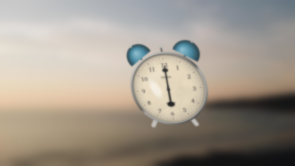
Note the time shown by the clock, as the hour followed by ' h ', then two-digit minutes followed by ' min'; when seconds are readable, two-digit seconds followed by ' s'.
6 h 00 min
